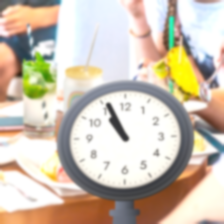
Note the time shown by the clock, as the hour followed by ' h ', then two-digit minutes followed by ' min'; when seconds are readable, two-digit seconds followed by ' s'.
10 h 56 min
